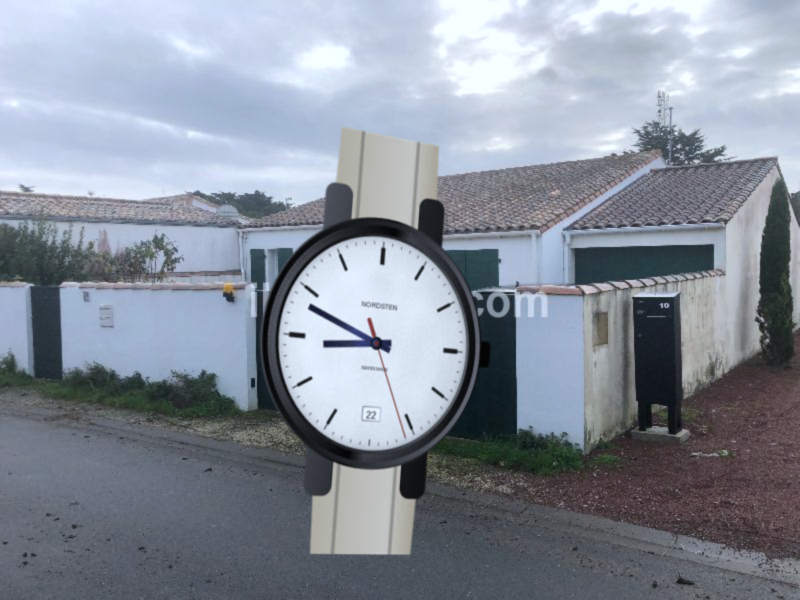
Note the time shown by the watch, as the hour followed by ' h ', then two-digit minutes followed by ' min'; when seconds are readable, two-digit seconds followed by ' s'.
8 h 48 min 26 s
